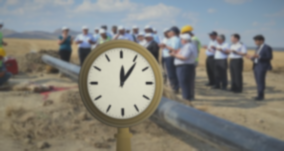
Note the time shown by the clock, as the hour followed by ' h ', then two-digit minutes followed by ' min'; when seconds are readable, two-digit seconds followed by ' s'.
12 h 06 min
